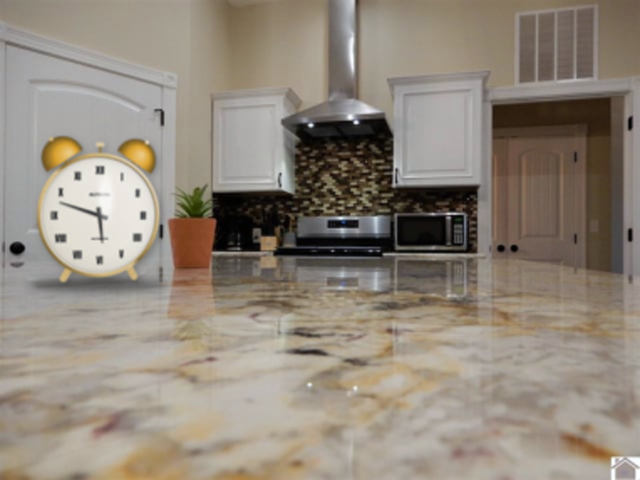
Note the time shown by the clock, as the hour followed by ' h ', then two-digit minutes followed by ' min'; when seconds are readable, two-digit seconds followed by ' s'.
5 h 48 min
